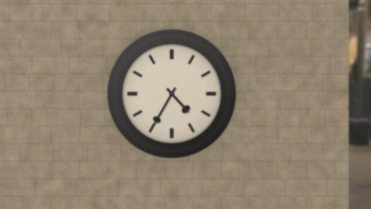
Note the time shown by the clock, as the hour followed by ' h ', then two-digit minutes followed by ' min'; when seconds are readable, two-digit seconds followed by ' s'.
4 h 35 min
